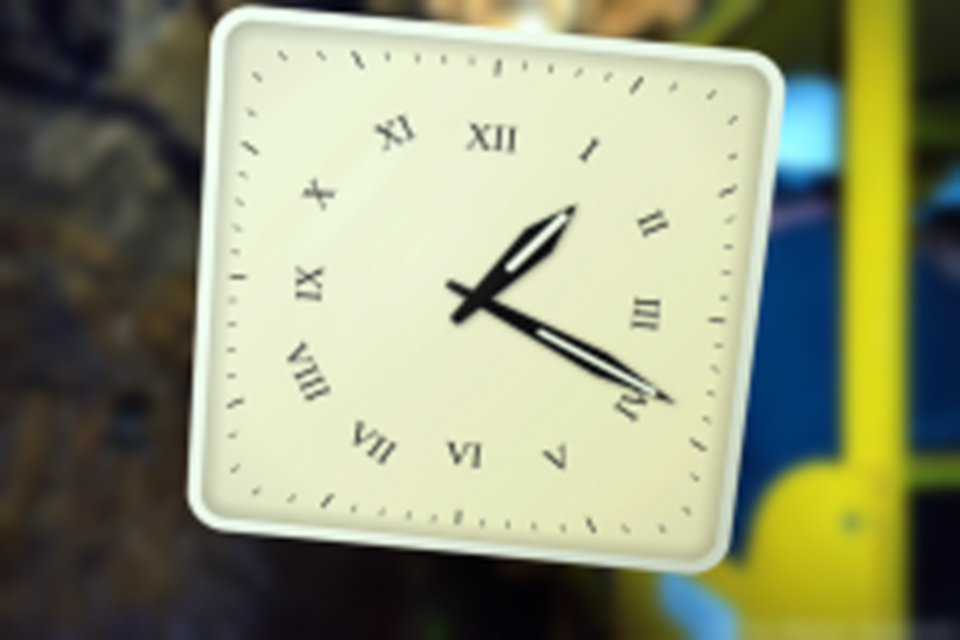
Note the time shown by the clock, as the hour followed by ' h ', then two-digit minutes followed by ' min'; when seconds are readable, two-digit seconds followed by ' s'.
1 h 19 min
